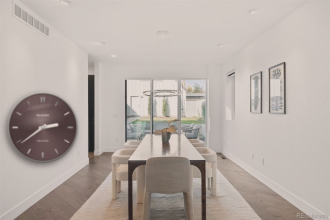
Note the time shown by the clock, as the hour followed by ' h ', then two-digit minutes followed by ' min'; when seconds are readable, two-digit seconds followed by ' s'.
2 h 39 min
